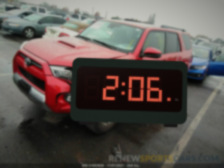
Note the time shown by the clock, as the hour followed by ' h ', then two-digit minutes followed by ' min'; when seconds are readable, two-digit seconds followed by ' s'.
2 h 06 min
